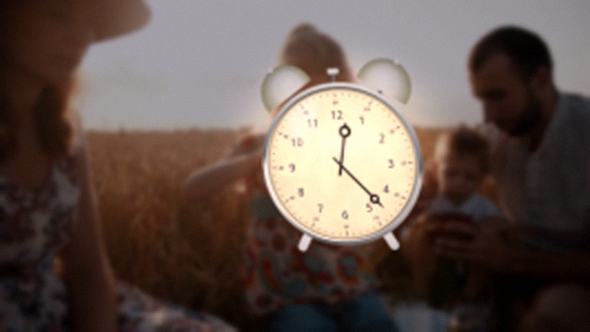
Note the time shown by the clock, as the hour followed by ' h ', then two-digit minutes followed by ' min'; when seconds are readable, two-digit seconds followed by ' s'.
12 h 23 min
